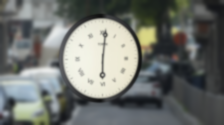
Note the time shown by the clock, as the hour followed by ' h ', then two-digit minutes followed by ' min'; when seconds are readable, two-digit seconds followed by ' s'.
6 h 01 min
